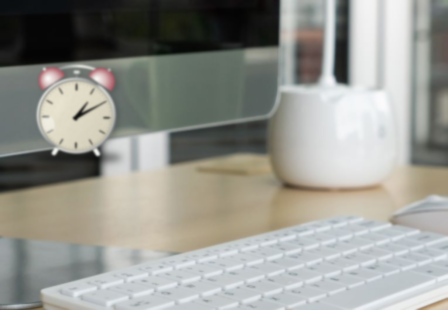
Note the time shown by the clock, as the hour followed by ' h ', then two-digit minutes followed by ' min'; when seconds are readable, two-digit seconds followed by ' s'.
1 h 10 min
